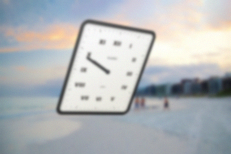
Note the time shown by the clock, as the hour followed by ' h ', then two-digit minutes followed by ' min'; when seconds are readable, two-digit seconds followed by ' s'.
9 h 49 min
